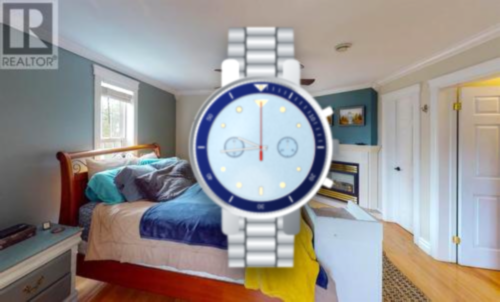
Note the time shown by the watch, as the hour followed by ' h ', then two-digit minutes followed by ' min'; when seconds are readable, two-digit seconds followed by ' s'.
9 h 44 min
